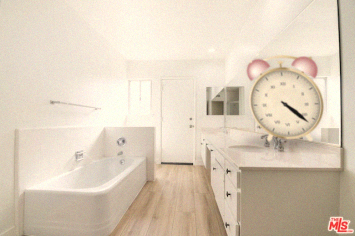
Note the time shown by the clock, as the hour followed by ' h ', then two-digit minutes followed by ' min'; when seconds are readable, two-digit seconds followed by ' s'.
4 h 22 min
